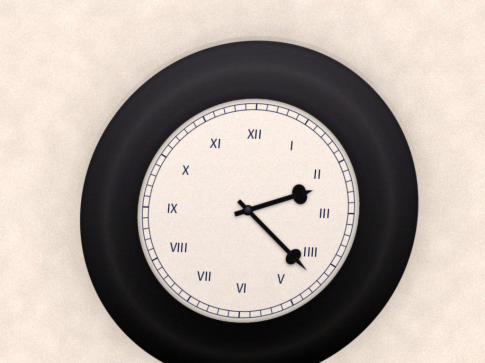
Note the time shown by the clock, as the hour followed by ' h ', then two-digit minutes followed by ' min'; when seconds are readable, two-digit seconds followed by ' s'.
2 h 22 min
